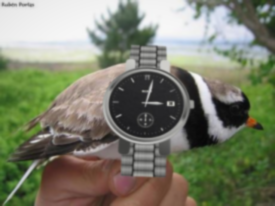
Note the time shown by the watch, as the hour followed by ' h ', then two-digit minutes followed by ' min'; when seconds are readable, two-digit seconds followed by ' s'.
3 h 02 min
